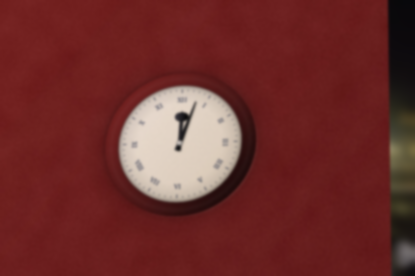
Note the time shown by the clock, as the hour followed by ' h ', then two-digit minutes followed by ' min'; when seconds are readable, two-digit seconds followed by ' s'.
12 h 03 min
